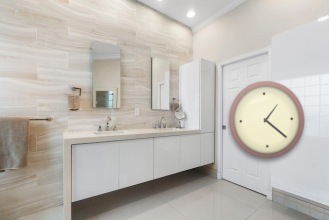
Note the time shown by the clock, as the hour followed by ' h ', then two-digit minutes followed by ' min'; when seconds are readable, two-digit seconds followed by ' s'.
1 h 22 min
